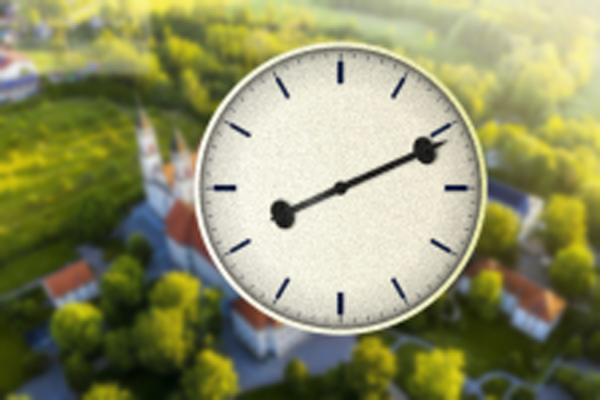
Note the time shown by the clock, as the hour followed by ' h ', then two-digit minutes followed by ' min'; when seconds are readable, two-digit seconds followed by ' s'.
8 h 11 min
